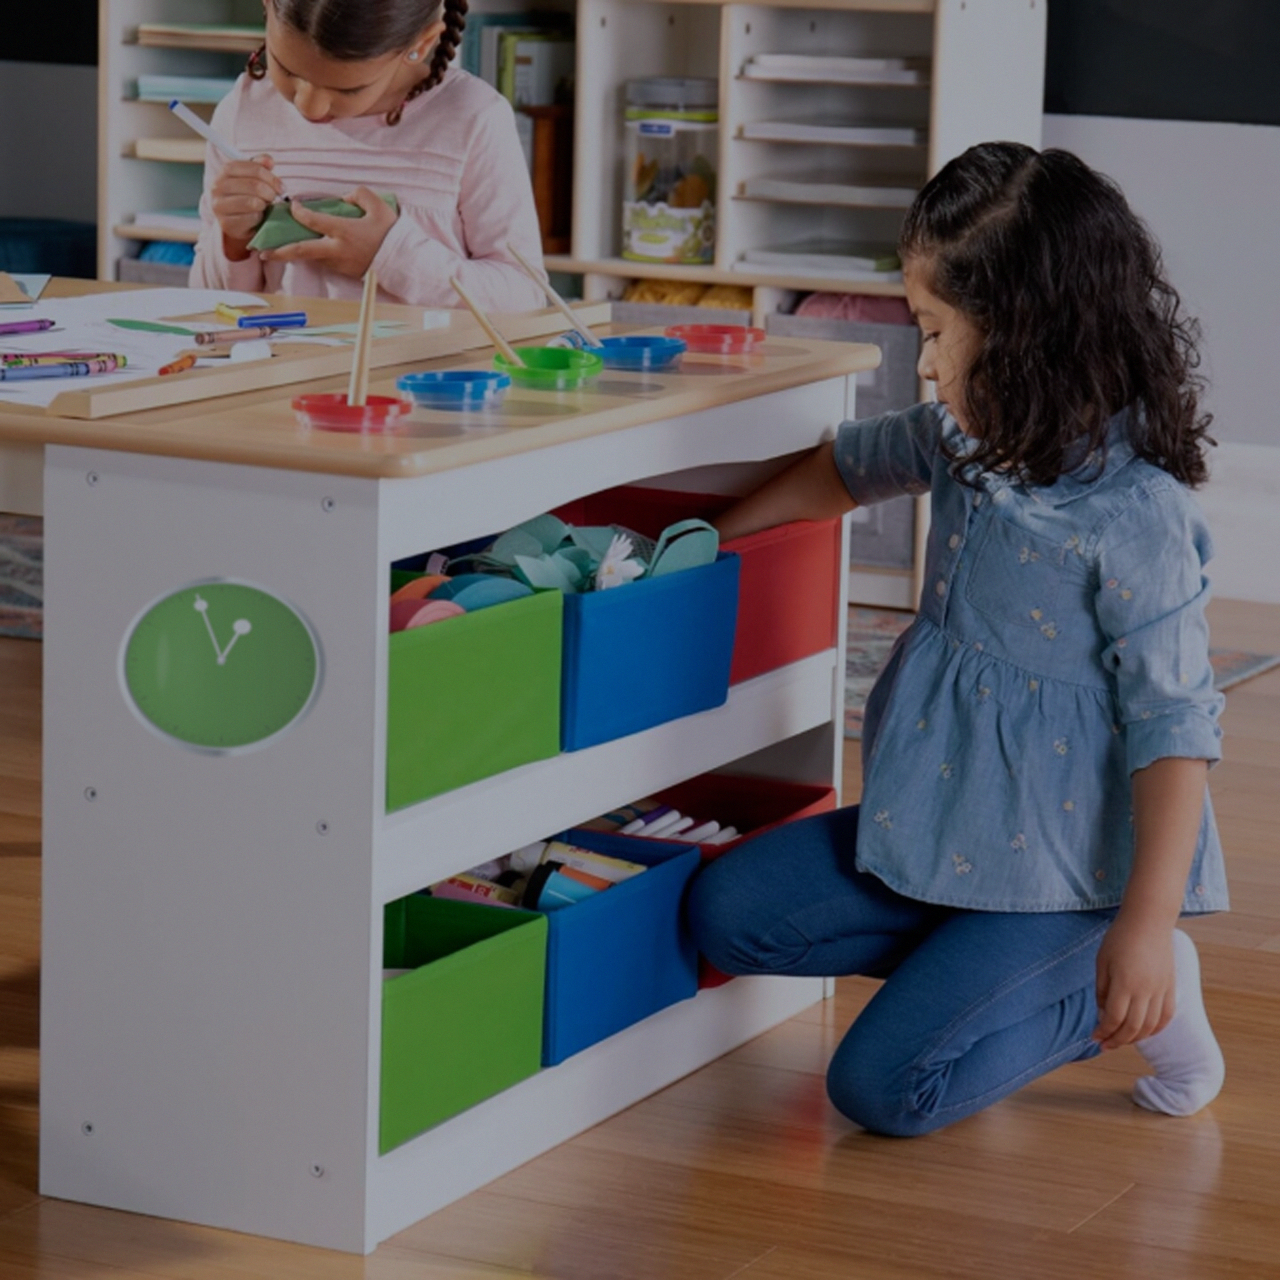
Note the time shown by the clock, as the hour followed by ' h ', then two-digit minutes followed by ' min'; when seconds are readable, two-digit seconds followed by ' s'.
12 h 57 min
